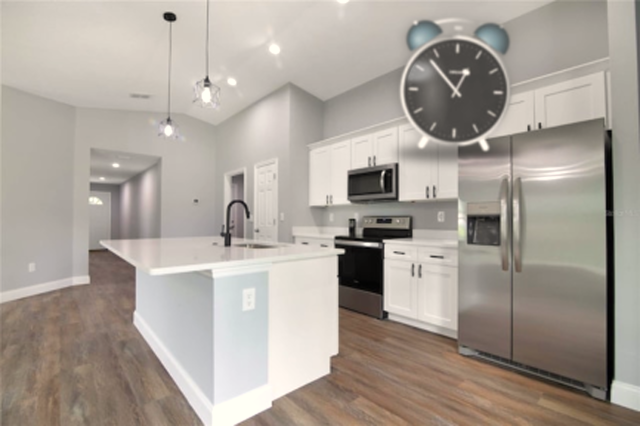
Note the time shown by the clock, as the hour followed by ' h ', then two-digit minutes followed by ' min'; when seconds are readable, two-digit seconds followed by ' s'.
12 h 53 min
